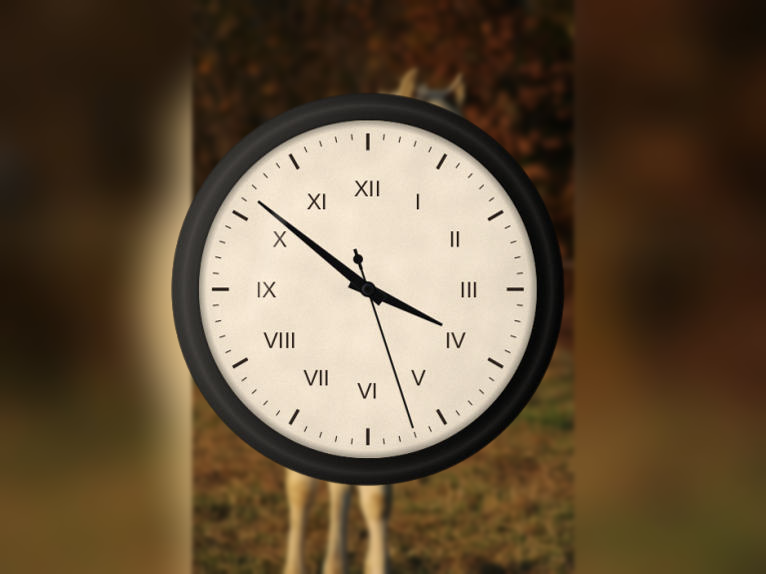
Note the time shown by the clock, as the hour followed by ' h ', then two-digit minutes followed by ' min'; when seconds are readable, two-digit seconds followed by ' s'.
3 h 51 min 27 s
